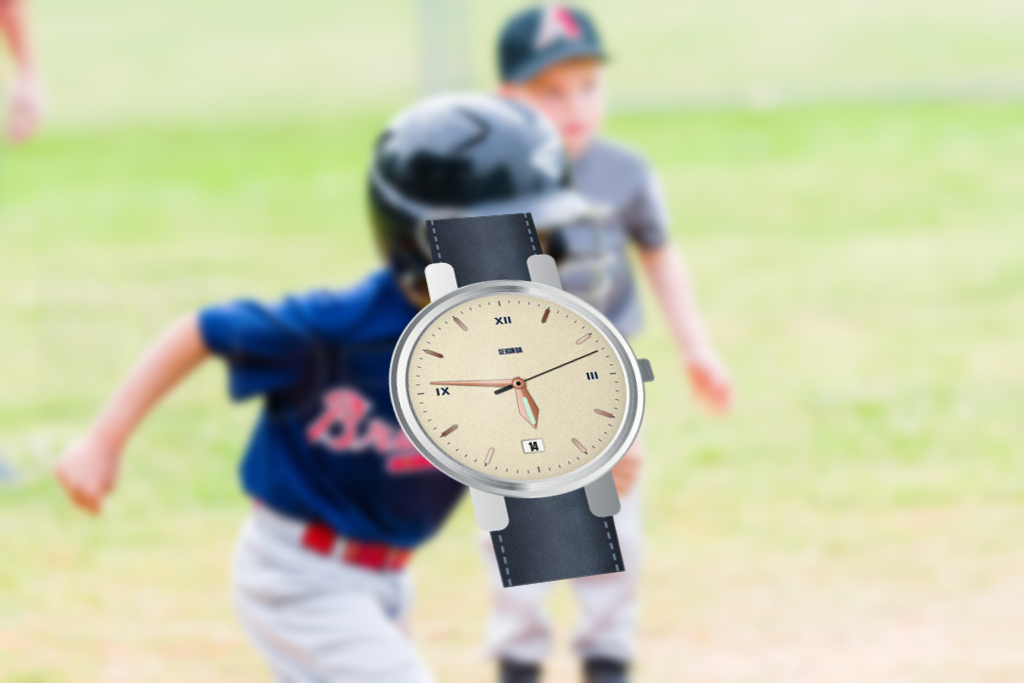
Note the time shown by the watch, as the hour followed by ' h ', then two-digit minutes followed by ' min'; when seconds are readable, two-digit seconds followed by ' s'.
5 h 46 min 12 s
